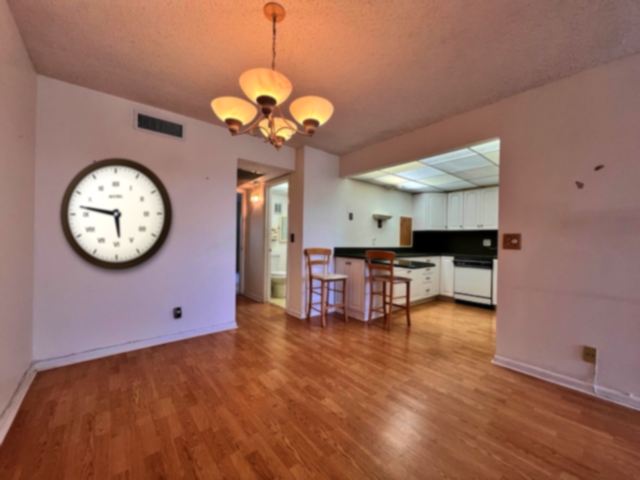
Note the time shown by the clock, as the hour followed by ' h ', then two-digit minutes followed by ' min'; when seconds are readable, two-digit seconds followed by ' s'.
5 h 47 min
